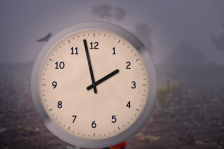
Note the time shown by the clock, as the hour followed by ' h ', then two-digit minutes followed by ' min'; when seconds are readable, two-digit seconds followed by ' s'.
1 h 58 min
